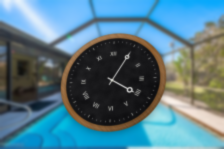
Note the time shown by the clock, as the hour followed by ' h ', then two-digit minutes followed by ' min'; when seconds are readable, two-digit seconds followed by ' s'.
4 h 05 min
